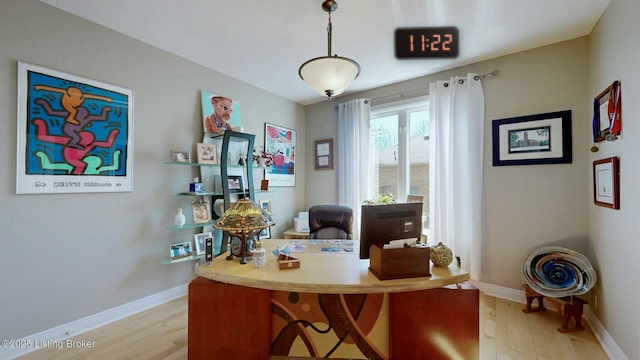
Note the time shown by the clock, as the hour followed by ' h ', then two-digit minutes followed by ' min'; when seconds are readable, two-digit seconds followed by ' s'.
11 h 22 min
